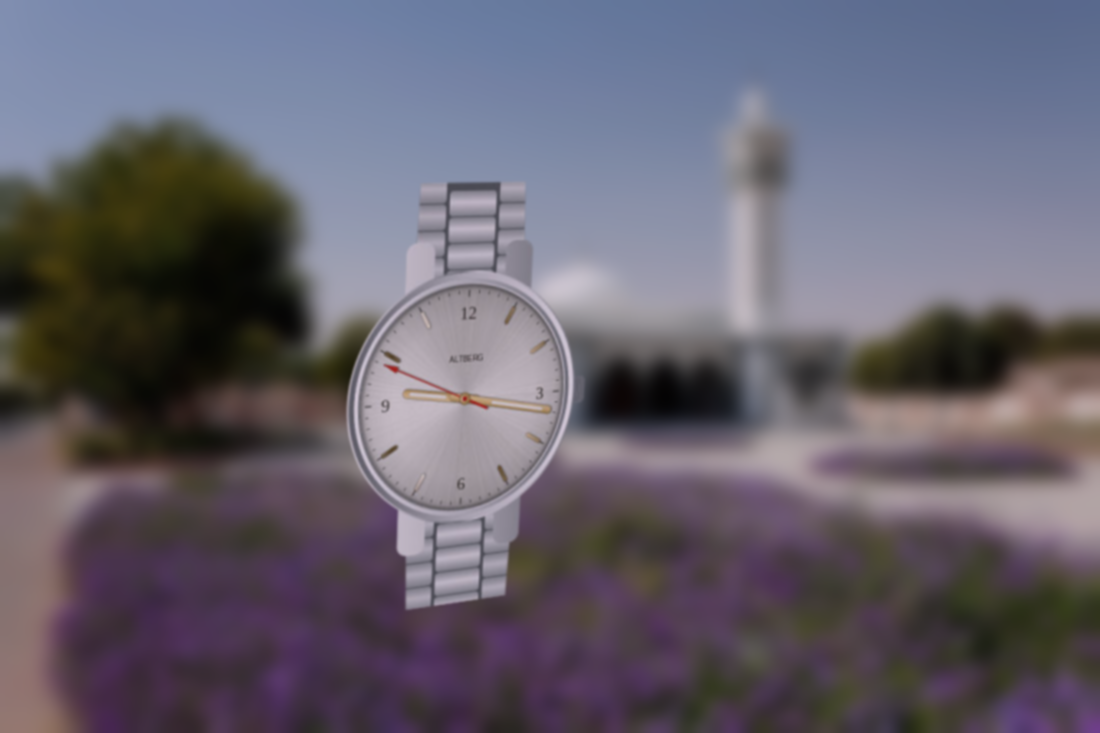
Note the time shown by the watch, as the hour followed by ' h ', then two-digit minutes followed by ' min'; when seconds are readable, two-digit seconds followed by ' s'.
9 h 16 min 49 s
